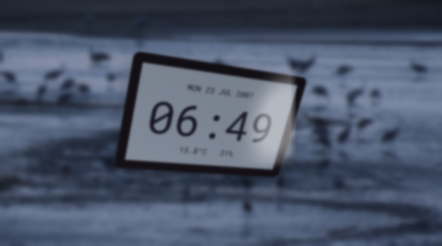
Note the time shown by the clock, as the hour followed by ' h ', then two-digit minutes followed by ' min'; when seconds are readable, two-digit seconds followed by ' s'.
6 h 49 min
